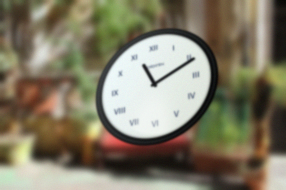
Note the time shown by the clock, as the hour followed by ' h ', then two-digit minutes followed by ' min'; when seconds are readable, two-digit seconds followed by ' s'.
11 h 11 min
